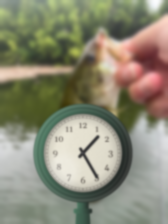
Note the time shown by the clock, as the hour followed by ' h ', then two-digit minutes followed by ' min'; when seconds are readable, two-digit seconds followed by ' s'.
1 h 25 min
